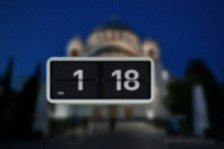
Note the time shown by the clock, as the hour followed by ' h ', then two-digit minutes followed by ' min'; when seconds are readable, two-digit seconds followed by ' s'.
1 h 18 min
